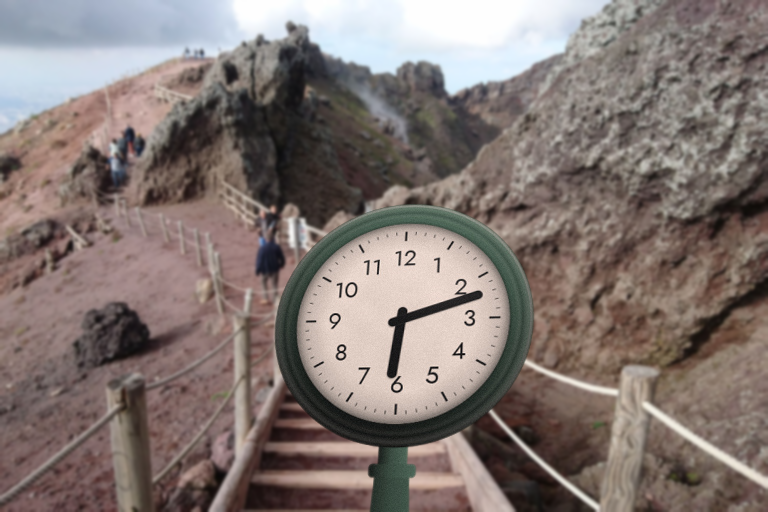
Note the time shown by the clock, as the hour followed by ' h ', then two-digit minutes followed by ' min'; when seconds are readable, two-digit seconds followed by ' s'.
6 h 12 min
